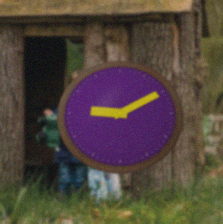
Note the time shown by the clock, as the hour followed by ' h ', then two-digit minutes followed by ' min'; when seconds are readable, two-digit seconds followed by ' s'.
9 h 10 min
